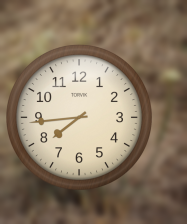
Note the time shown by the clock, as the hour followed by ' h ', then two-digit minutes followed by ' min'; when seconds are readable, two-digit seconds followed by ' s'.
7 h 44 min
